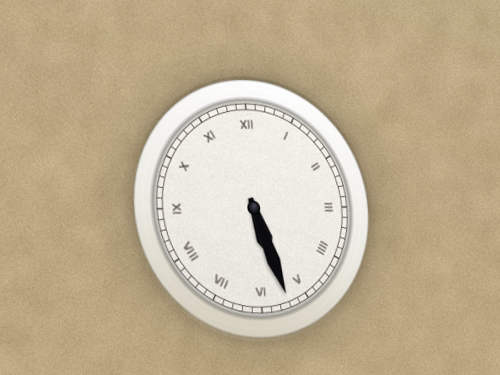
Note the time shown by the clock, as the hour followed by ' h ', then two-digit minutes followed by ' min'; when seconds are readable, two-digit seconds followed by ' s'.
5 h 27 min
